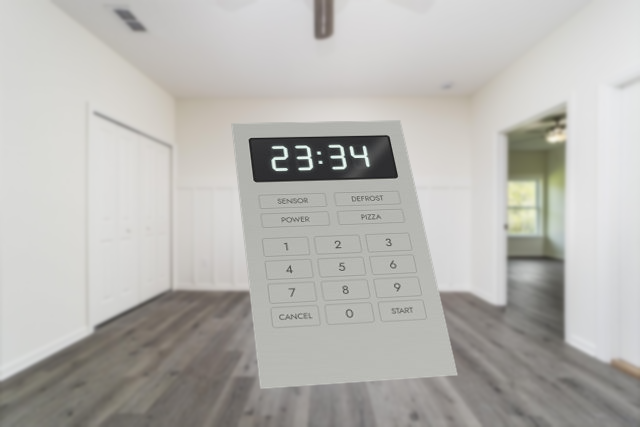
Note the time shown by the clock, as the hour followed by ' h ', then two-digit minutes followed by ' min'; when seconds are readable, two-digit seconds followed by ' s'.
23 h 34 min
